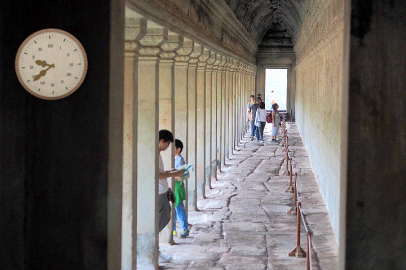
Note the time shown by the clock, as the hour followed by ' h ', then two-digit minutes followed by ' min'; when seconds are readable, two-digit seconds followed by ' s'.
9 h 39 min
